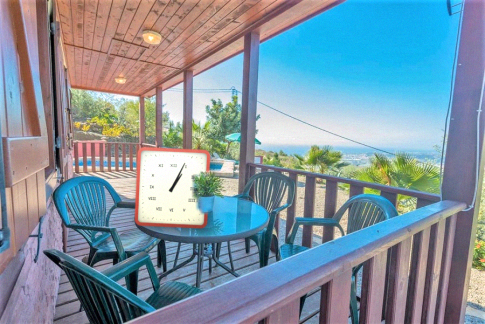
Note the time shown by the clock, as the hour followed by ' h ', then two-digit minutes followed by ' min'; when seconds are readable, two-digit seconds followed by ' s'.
1 h 04 min
